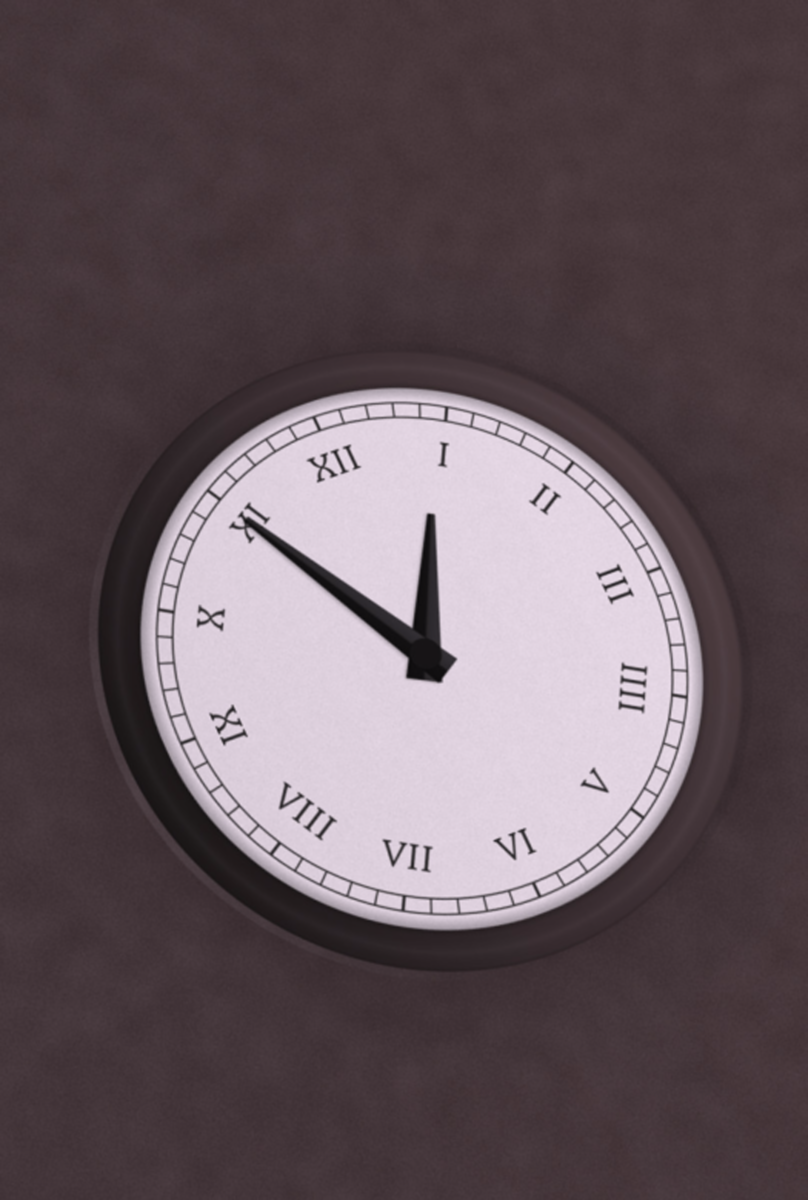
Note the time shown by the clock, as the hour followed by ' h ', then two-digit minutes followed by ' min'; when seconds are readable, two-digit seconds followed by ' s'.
12 h 55 min
